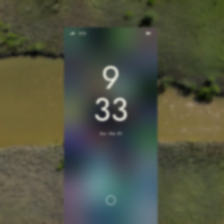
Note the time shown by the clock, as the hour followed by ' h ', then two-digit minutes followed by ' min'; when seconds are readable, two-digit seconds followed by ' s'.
9 h 33 min
